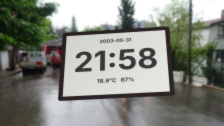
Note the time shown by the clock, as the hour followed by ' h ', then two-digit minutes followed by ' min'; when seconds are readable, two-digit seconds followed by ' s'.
21 h 58 min
